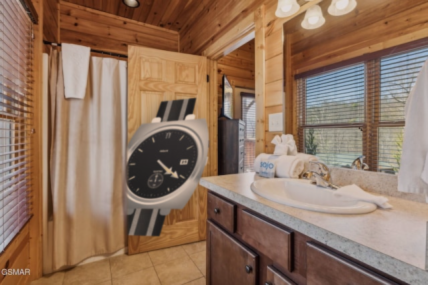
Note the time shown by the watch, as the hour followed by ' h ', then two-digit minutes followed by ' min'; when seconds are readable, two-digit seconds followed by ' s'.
4 h 21 min
